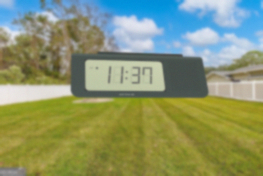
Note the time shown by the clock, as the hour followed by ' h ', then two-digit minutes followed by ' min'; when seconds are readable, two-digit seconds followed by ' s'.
11 h 37 min
